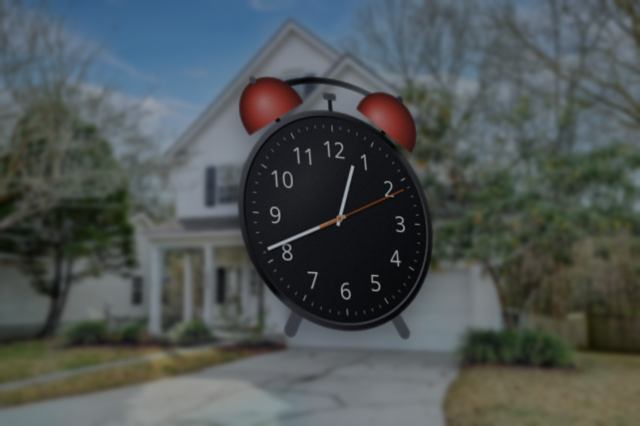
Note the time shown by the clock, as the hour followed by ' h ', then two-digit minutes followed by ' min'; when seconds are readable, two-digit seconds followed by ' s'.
12 h 41 min 11 s
